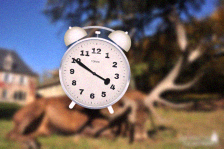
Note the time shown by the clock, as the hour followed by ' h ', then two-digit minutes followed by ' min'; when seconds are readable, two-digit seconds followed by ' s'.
3 h 50 min
